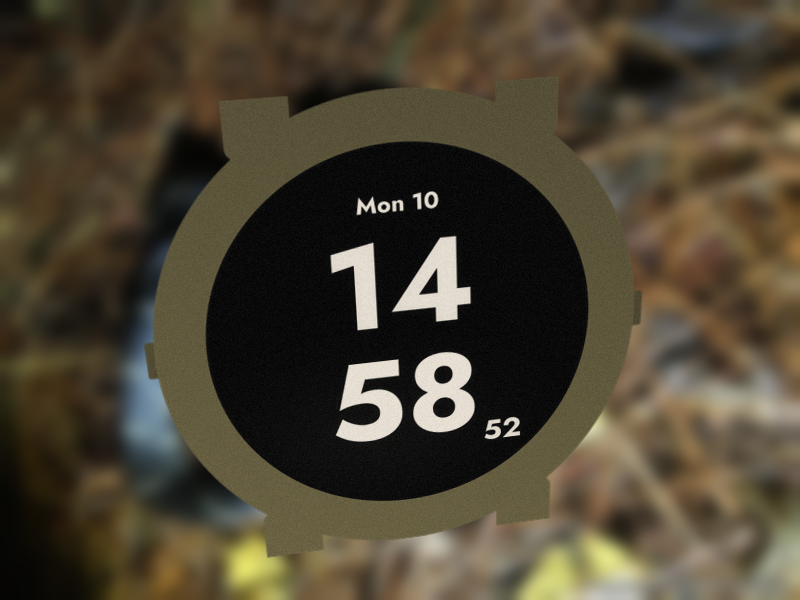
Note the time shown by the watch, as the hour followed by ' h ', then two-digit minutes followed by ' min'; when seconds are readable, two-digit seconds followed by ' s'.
14 h 58 min 52 s
